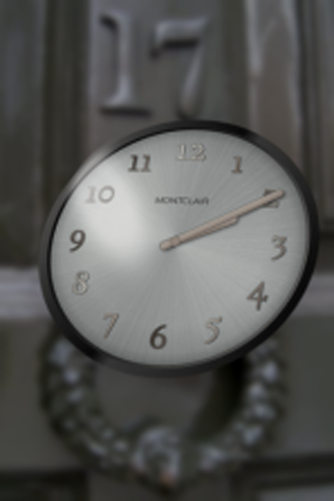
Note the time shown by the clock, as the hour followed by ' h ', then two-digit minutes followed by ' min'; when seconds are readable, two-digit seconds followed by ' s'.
2 h 10 min
